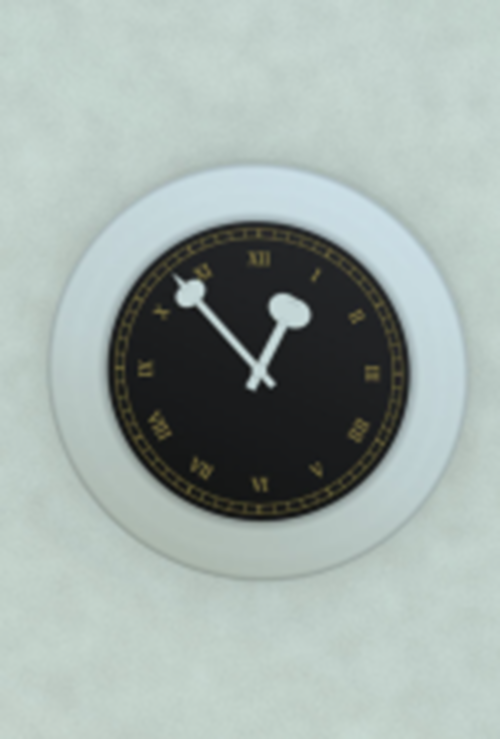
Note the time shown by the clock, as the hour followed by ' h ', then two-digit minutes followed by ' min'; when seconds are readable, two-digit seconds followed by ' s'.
12 h 53 min
